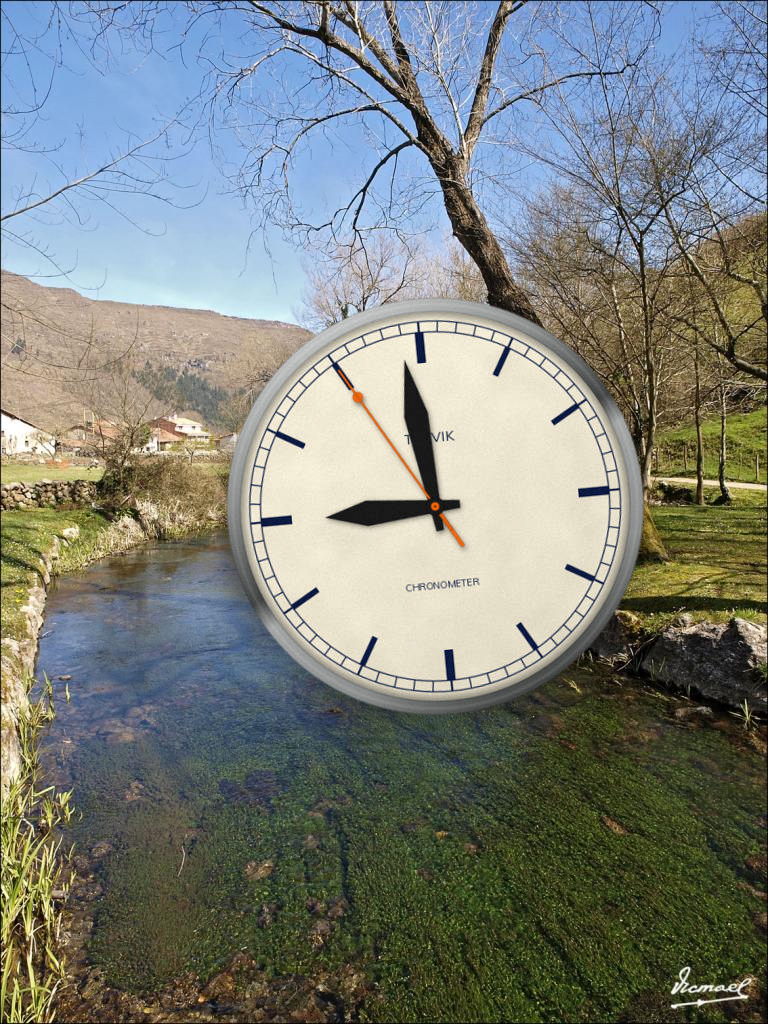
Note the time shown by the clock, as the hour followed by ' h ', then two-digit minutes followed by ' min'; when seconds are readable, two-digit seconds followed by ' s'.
8 h 58 min 55 s
